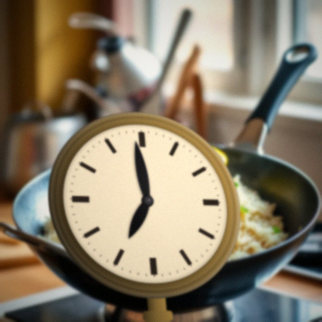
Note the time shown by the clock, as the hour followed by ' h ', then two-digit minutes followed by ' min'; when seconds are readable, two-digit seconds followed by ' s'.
6 h 59 min
